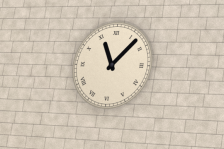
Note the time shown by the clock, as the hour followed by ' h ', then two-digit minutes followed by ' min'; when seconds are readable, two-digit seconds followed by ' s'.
11 h 07 min
